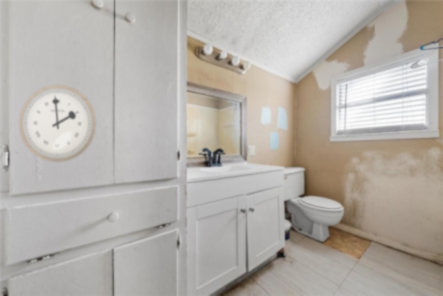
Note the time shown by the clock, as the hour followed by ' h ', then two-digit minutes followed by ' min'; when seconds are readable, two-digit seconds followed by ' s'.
1 h 59 min
